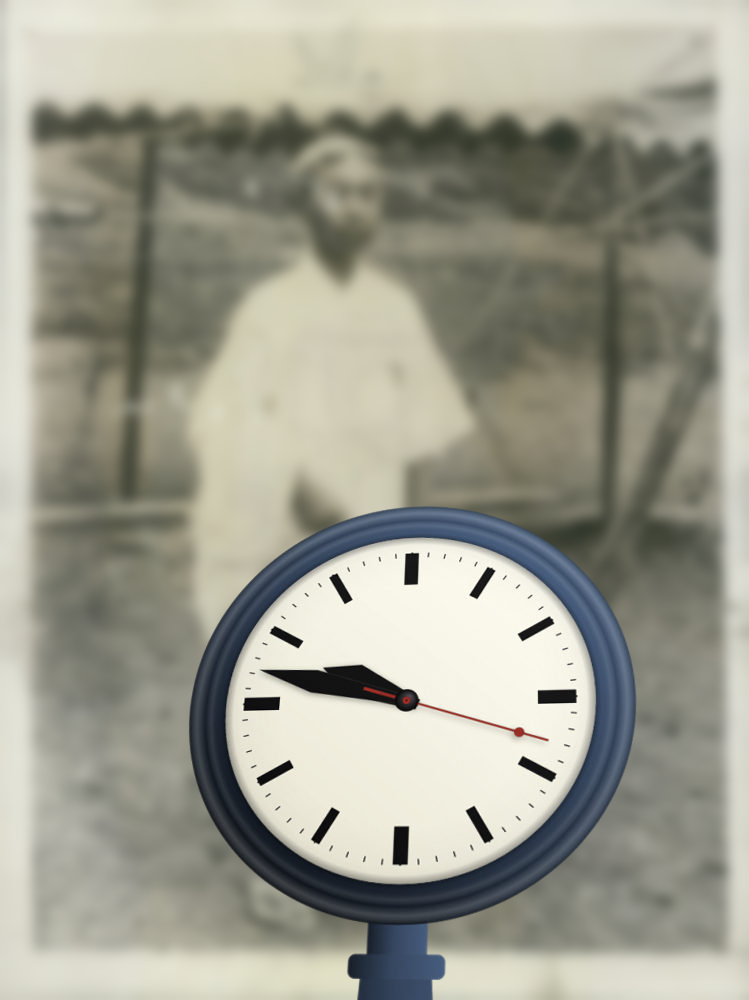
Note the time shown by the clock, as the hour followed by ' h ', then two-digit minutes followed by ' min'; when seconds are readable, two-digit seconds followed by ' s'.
9 h 47 min 18 s
